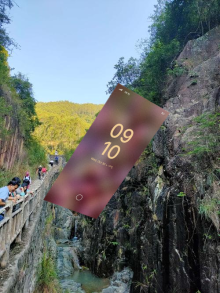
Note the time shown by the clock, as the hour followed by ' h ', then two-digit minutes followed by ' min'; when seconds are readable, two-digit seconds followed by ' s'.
9 h 10 min
